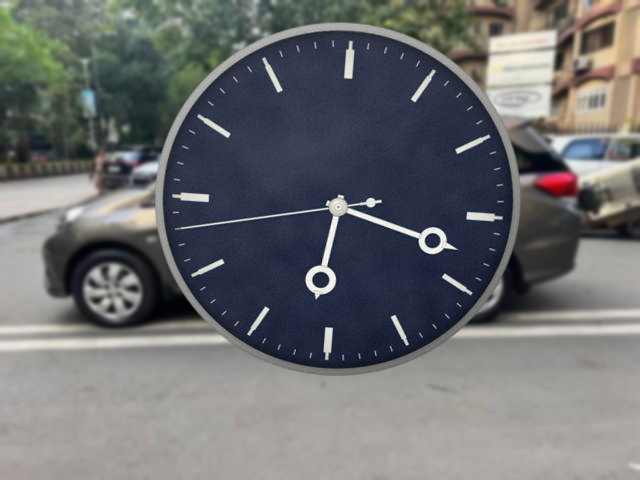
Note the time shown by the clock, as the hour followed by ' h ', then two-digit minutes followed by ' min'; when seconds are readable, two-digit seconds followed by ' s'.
6 h 17 min 43 s
